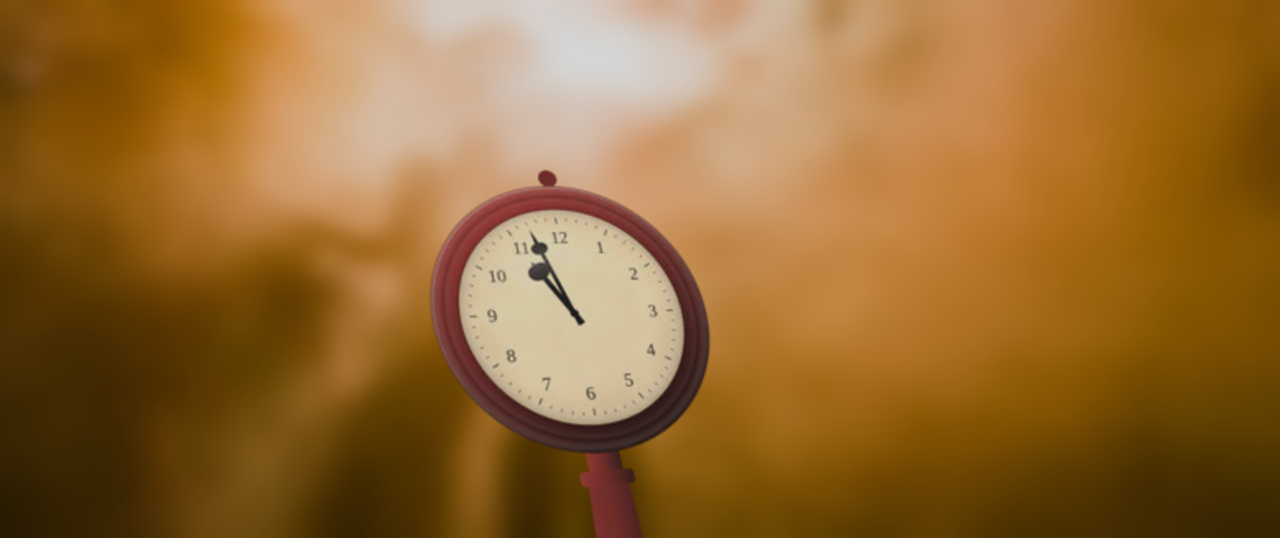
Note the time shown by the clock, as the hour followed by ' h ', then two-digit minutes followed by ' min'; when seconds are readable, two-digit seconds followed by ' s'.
10 h 57 min
